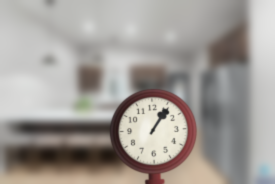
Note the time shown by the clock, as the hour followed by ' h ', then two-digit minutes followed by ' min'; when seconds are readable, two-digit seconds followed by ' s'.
1 h 06 min
